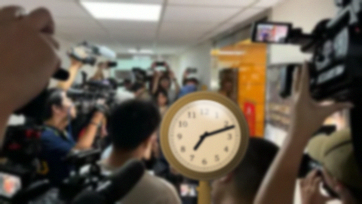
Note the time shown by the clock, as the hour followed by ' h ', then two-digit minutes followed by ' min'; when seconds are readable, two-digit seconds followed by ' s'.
7 h 12 min
